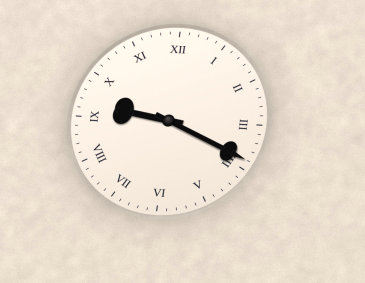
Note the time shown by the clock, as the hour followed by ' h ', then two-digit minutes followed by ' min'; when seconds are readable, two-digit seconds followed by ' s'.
9 h 19 min
